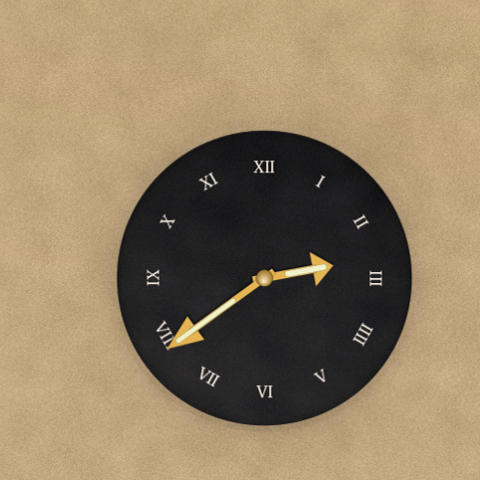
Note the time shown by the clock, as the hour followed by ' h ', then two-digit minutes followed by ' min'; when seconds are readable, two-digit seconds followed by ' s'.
2 h 39 min
